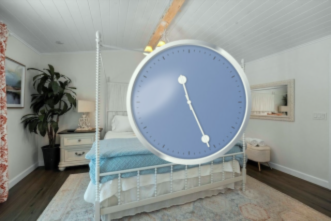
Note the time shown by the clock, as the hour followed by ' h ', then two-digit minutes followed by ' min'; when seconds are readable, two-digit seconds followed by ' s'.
11 h 26 min
